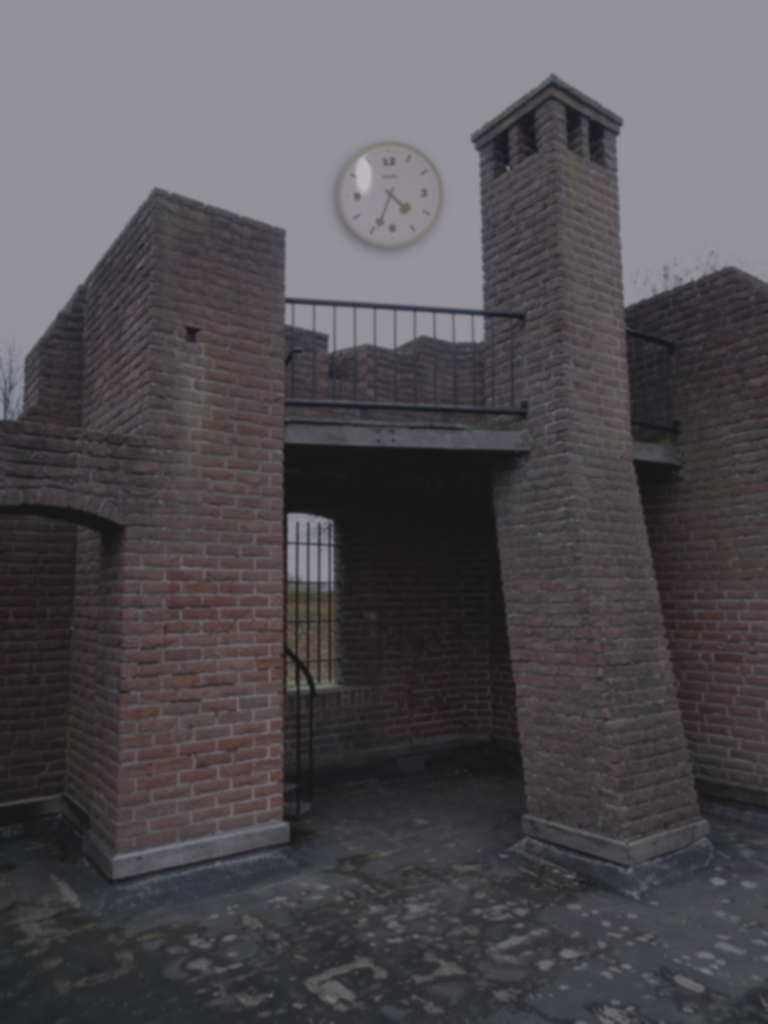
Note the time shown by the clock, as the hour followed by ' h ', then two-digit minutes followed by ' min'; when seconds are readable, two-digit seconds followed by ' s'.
4 h 34 min
